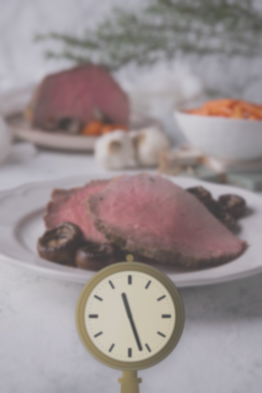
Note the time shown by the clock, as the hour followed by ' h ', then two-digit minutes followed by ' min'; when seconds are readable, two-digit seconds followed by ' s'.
11 h 27 min
